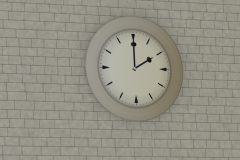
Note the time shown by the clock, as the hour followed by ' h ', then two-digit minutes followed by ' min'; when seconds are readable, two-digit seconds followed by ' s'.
2 h 00 min
